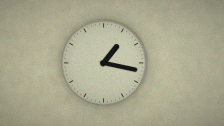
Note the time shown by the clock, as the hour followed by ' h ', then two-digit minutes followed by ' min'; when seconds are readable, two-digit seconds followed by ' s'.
1 h 17 min
